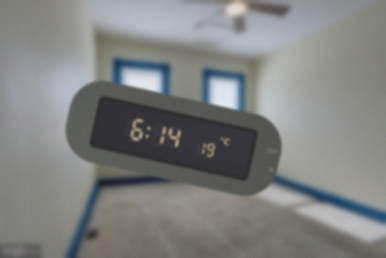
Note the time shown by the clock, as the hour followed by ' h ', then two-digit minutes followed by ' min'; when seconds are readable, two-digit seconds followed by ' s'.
6 h 14 min
